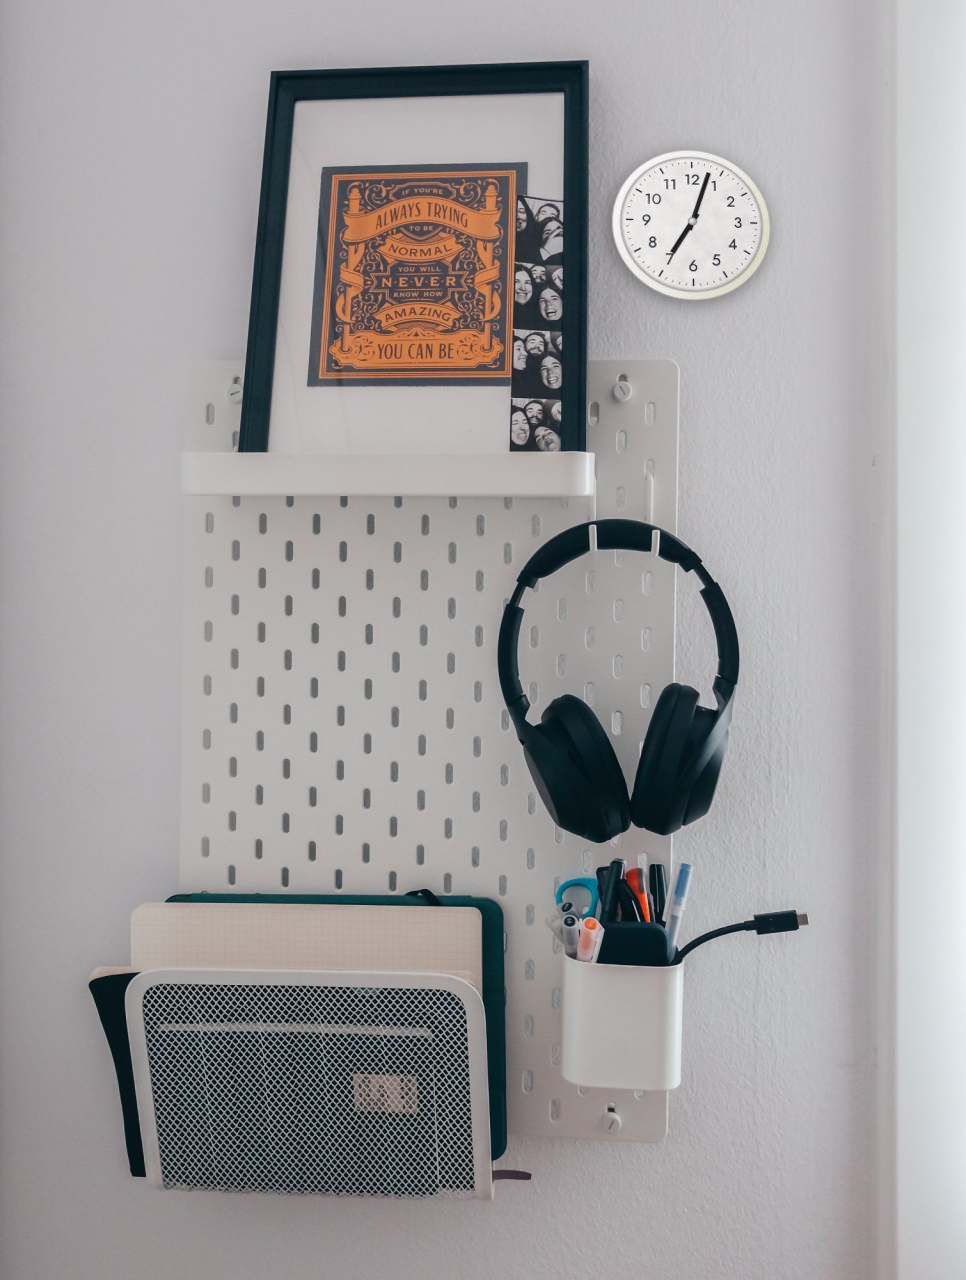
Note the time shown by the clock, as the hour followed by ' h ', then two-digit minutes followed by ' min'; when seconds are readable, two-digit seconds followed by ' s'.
7 h 03 min
